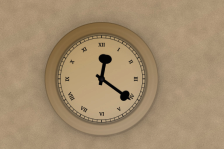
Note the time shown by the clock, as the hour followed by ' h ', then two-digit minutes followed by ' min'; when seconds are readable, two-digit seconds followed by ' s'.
12 h 21 min
